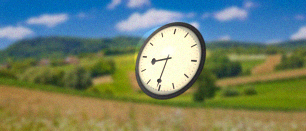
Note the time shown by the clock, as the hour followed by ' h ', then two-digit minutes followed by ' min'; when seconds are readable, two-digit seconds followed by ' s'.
8 h 31 min
